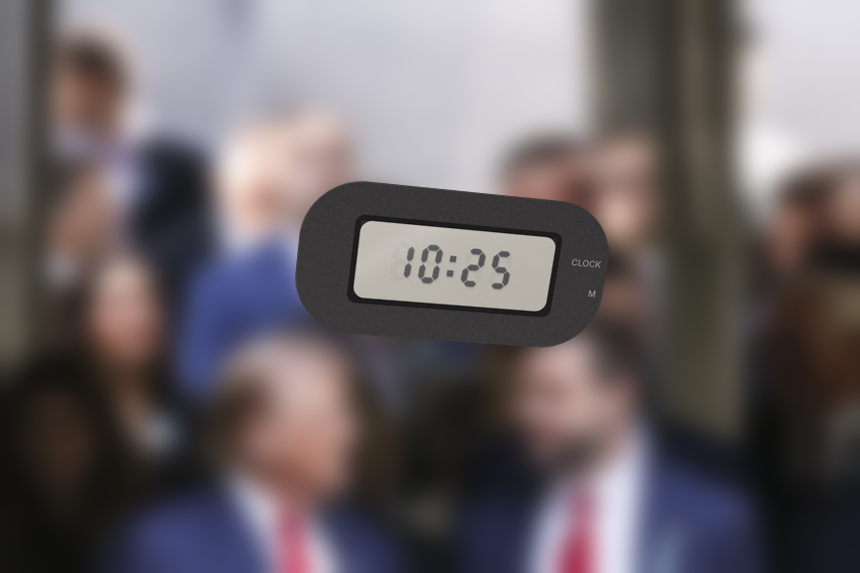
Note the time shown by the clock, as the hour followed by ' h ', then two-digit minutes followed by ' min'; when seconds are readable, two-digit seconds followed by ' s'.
10 h 25 min
